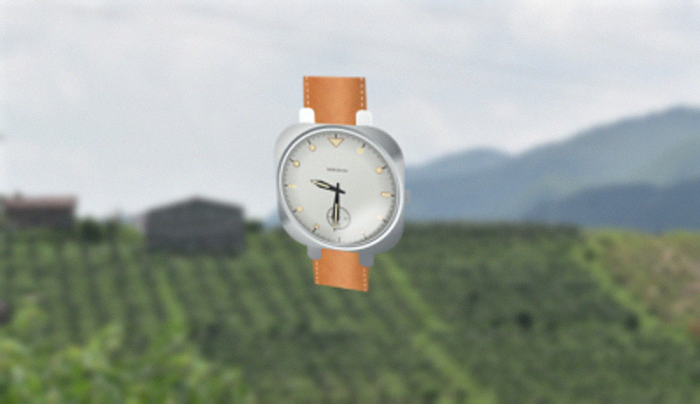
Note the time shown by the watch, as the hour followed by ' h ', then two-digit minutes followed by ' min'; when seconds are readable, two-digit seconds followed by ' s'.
9 h 31 min
